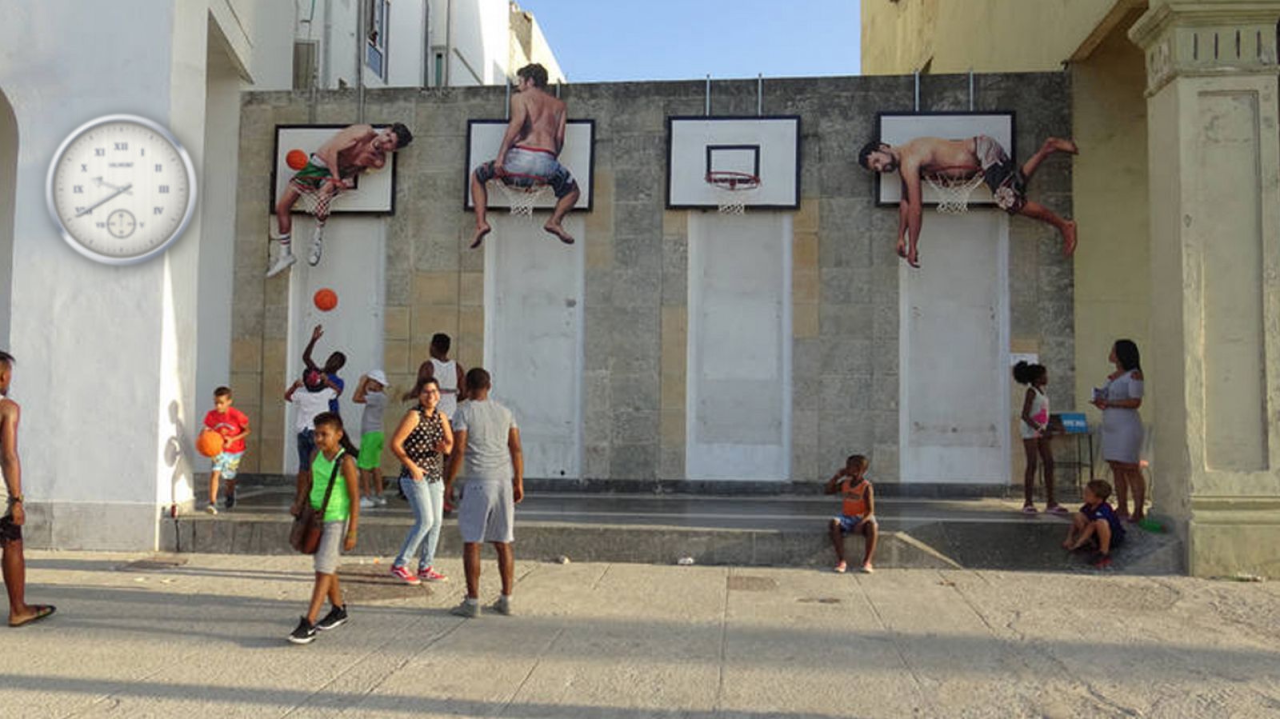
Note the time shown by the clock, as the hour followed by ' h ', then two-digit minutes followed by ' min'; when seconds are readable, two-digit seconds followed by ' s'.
9 h 40 min
